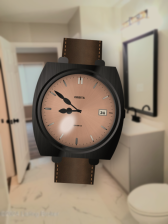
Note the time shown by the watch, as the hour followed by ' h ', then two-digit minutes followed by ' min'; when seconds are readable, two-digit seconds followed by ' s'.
8 h 51 min
